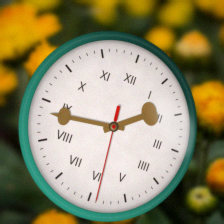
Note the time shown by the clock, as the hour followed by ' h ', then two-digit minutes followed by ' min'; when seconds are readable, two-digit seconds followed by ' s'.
1 h 43 min 29 s
